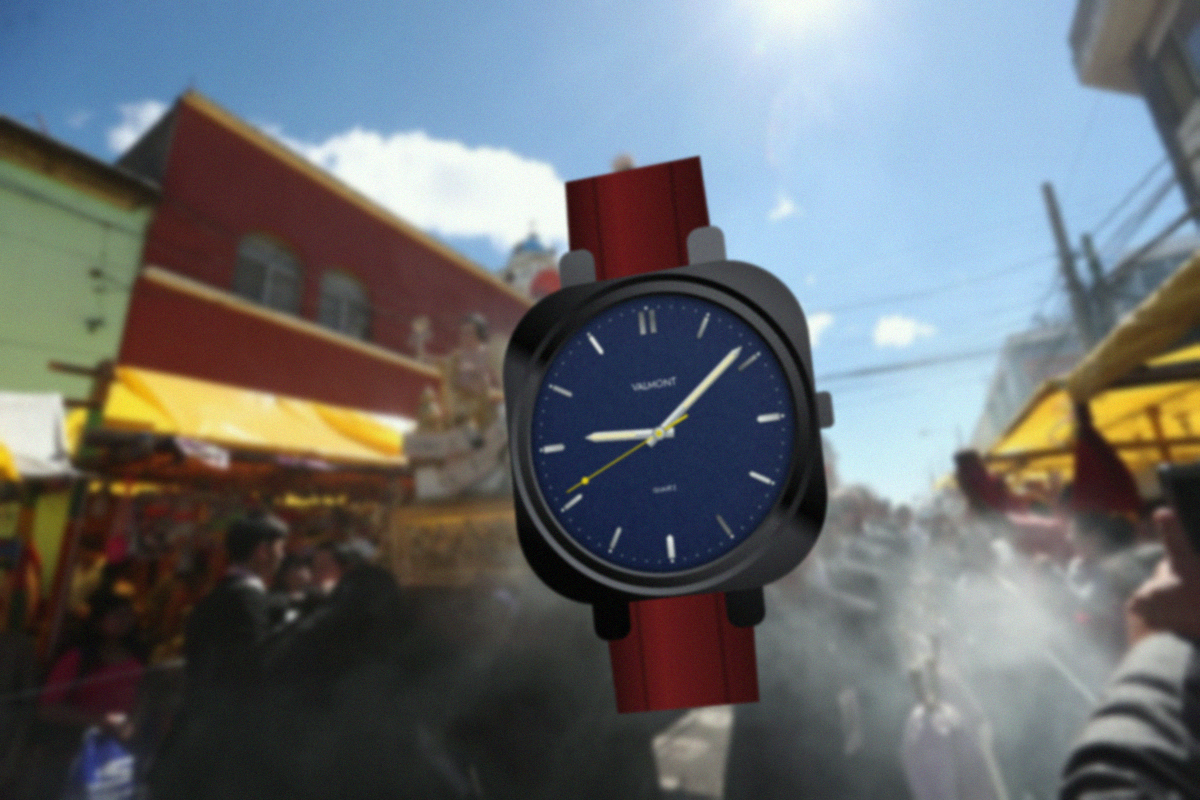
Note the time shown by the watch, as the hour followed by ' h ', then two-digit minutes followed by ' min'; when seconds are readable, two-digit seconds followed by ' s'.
9 h 08 min 41 s
